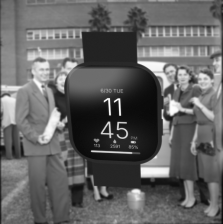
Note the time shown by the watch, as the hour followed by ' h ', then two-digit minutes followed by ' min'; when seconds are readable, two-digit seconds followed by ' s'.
11 h 45 min
